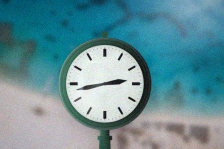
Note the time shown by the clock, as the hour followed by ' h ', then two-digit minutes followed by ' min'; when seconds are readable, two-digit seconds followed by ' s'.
2 h 43 min
